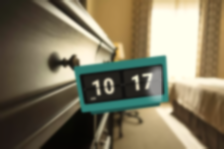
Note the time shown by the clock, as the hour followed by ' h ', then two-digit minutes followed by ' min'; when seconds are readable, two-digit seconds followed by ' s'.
10 h 17 min
